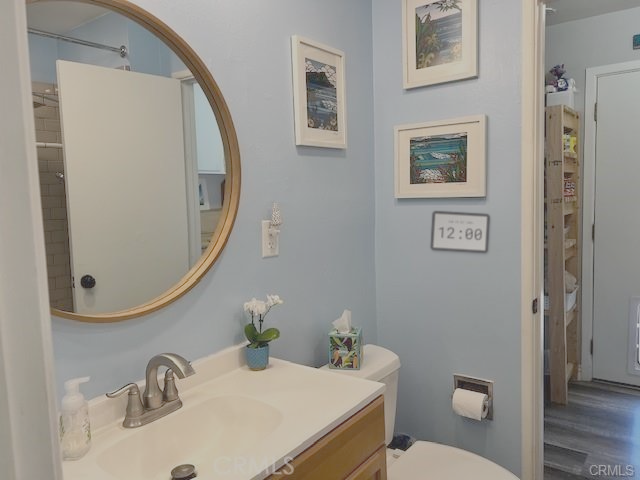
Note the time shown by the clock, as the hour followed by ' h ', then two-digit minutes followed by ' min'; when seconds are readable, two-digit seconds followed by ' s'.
12 h 00 min
